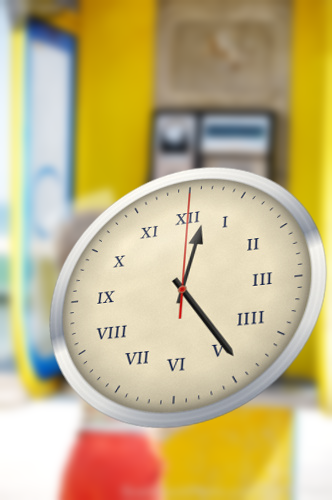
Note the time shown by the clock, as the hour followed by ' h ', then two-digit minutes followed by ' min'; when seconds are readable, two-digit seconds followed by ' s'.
12 h 24 min 00 s
